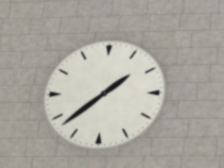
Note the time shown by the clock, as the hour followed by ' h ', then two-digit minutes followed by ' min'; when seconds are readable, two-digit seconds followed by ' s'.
1 h 38 min
